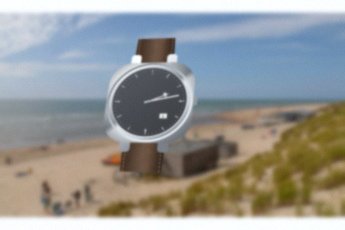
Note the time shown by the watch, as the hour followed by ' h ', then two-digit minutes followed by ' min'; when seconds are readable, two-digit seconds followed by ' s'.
2 h 13 min
